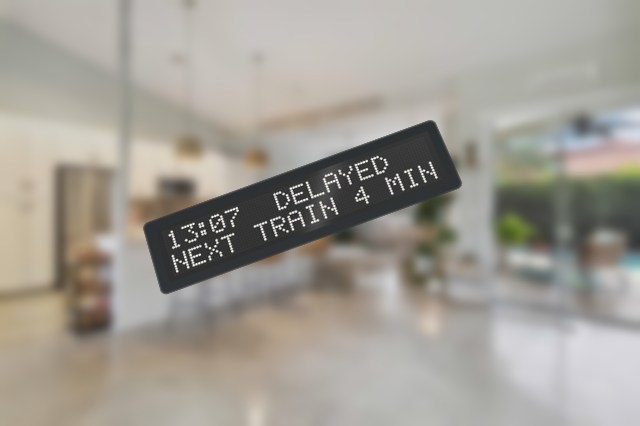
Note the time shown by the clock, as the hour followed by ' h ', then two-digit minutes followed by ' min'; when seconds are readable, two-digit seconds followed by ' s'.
13 h 07 min
